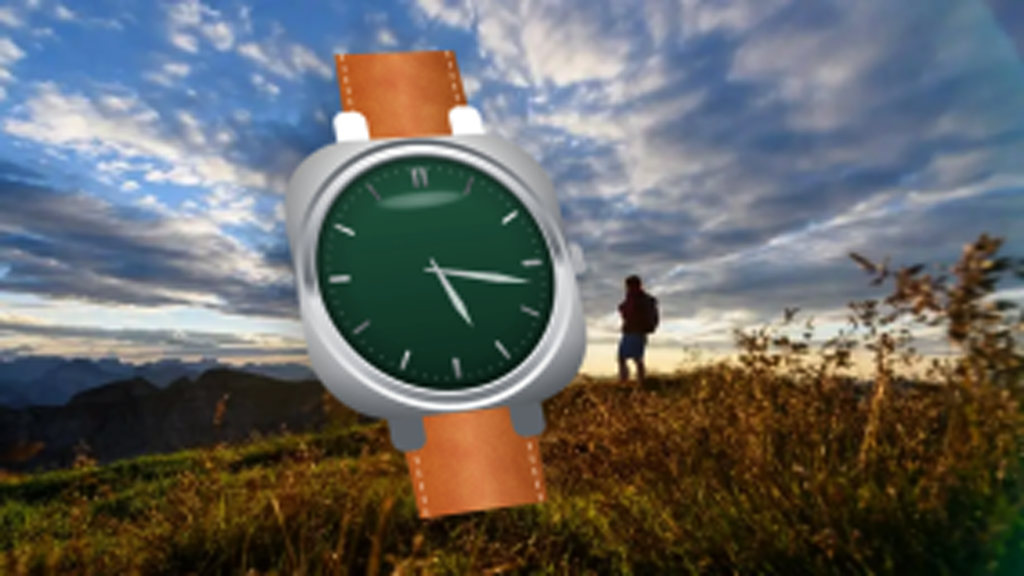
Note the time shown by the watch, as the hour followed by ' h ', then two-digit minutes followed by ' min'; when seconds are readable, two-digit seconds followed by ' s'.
5 h 17 min
